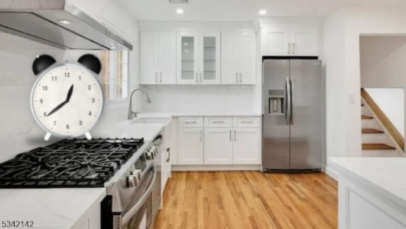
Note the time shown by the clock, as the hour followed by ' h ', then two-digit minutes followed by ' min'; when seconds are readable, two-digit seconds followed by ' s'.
12 h 39 min
